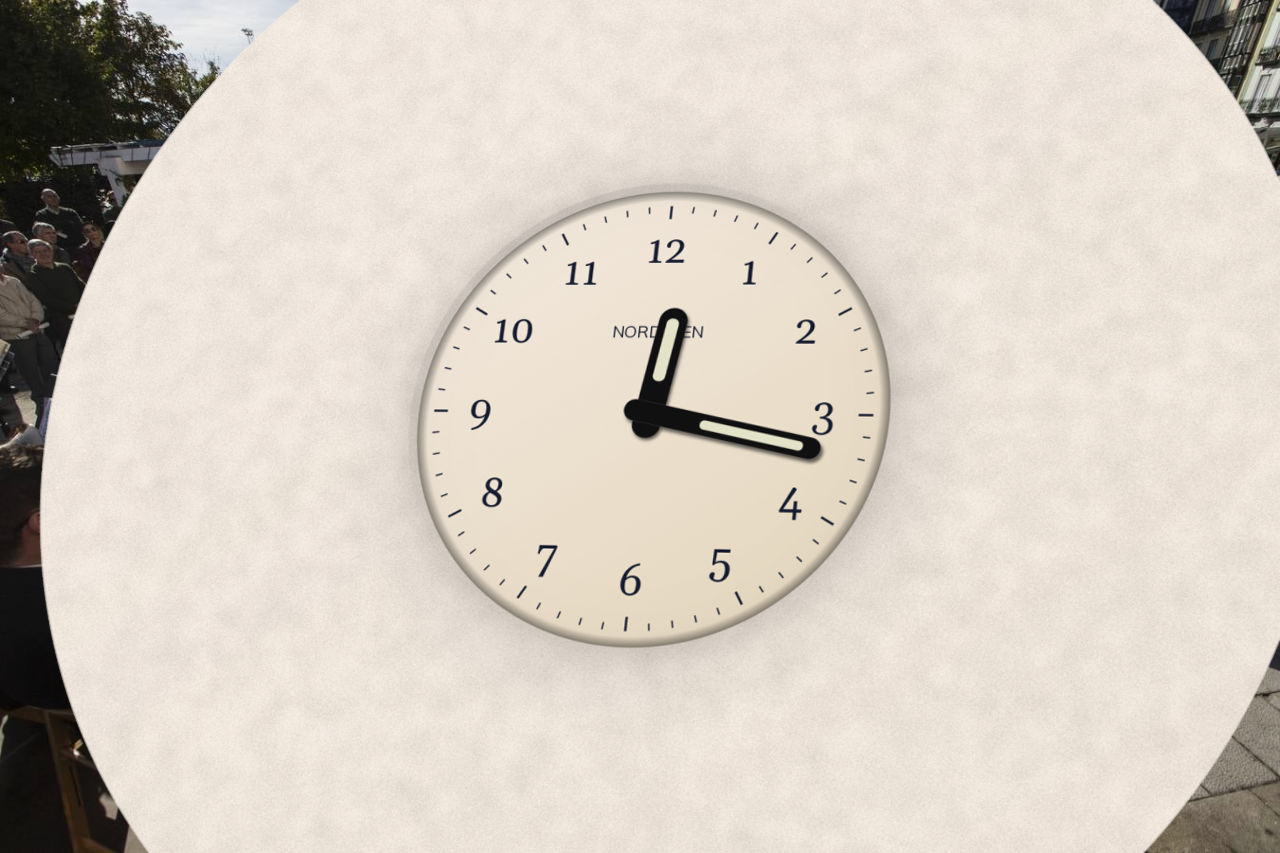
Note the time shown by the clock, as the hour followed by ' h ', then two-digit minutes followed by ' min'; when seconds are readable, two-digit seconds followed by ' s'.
12 h 17 min
